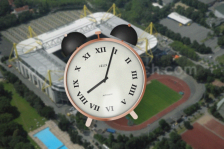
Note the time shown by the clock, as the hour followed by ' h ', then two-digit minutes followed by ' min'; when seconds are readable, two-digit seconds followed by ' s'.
8 h 04 min
